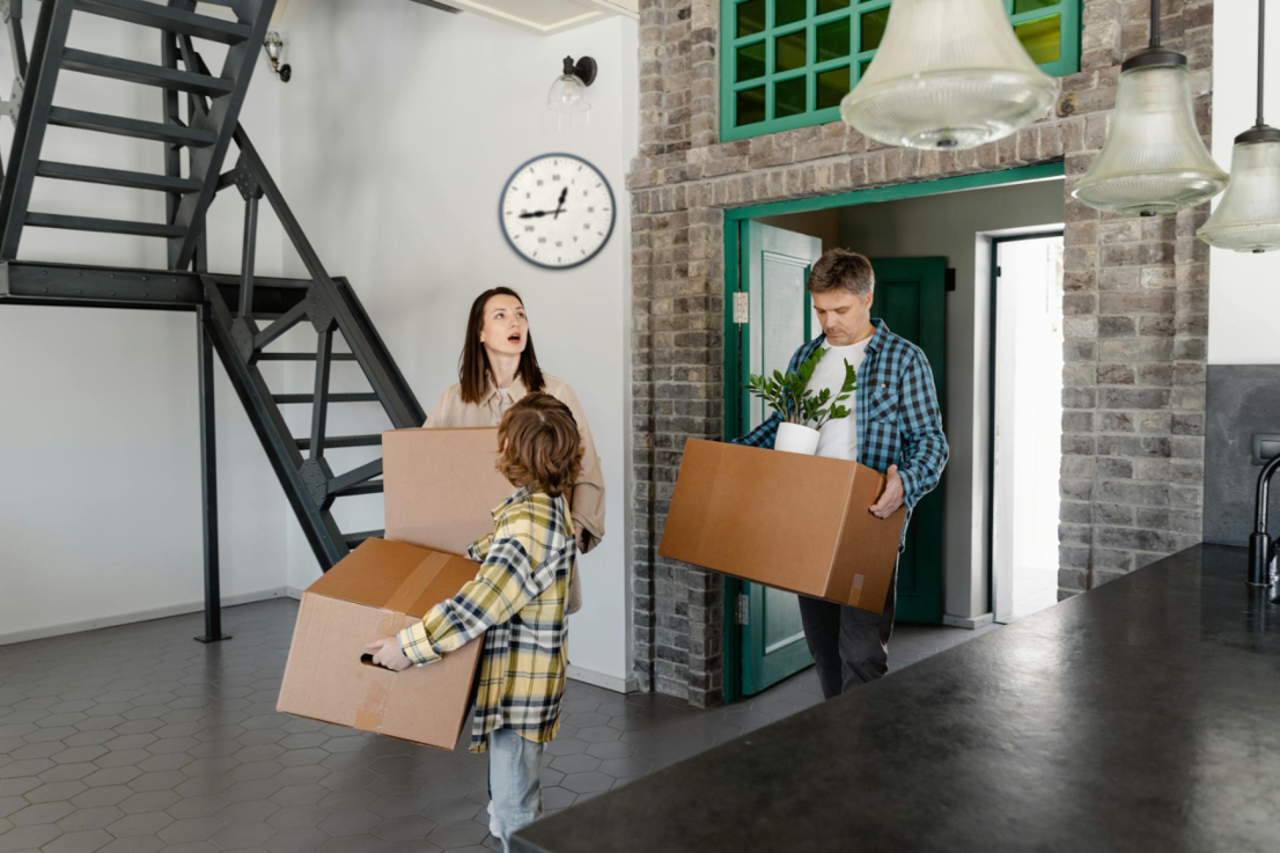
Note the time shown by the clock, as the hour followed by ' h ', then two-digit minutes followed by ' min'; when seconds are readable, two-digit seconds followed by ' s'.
12 h 44 min
